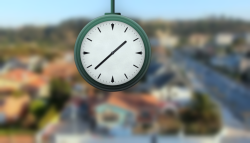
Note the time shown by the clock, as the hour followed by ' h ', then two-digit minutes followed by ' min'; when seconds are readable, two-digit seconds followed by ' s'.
1 h 38 min
